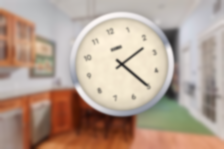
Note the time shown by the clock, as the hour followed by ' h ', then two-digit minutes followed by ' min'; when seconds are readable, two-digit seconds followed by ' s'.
2 h 25 min
